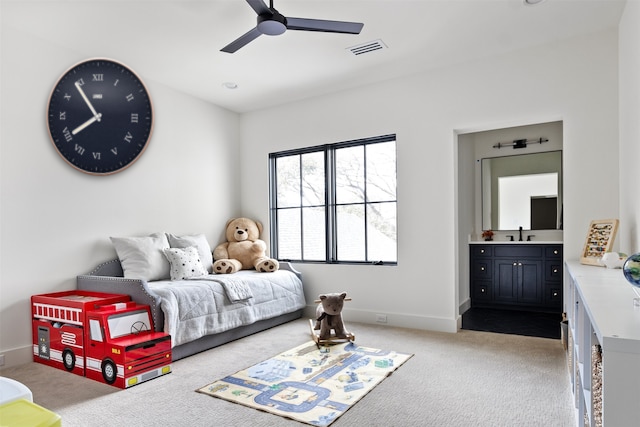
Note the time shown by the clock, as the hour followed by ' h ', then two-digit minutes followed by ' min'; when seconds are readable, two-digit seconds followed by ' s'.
7 h 54 min
